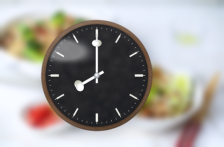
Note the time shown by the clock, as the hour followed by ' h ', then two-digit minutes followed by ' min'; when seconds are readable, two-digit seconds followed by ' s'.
8 h 00 min
